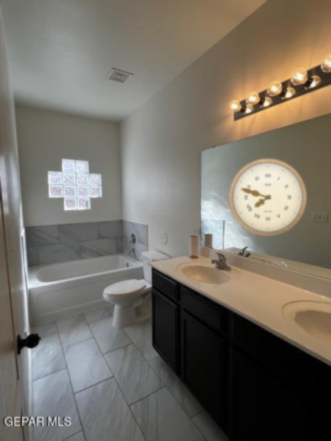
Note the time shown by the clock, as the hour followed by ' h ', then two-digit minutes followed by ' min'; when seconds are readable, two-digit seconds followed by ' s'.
7 h 48 min
